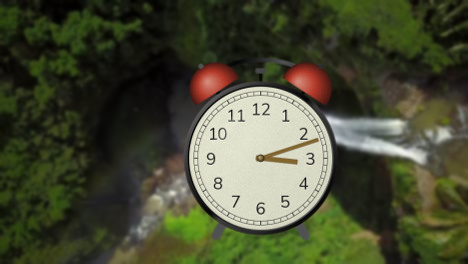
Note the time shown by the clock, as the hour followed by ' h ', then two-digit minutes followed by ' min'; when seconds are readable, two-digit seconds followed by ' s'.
3 h 12 min
